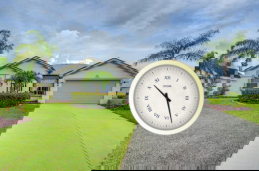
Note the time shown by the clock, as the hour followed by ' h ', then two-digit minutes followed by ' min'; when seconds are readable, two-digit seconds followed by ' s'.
10 h 28 min
